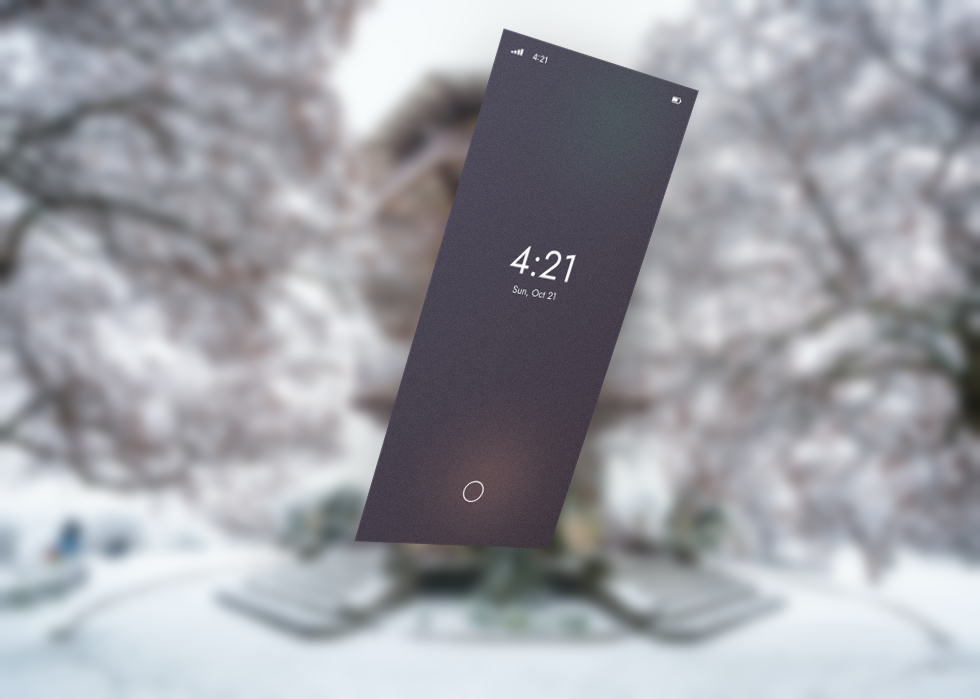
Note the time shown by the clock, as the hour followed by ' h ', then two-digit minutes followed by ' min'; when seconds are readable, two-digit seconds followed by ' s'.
4 h 21 min
